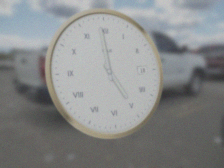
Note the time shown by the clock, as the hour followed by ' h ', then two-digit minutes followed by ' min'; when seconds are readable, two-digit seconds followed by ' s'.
4 h 59 min
